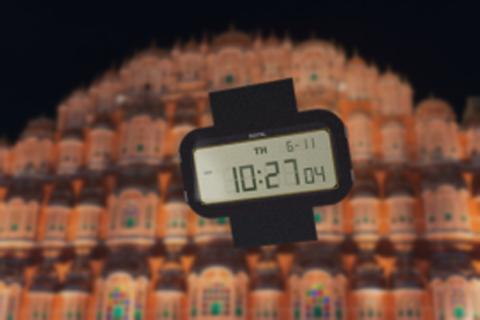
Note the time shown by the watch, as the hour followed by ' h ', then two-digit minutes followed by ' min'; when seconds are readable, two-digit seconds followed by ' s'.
10 h 27 min 04 s
